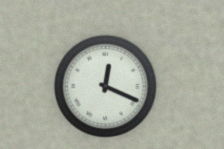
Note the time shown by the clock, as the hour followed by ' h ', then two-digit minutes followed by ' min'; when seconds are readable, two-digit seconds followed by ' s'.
12 h 19 min
